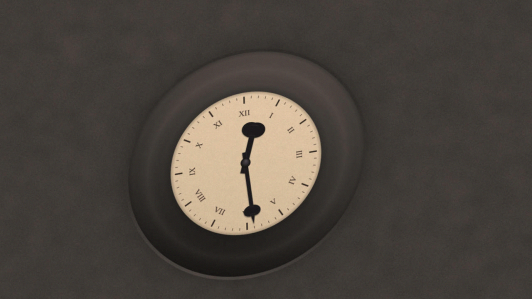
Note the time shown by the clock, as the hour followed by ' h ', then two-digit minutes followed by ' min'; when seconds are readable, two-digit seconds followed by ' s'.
12 h 29 min
